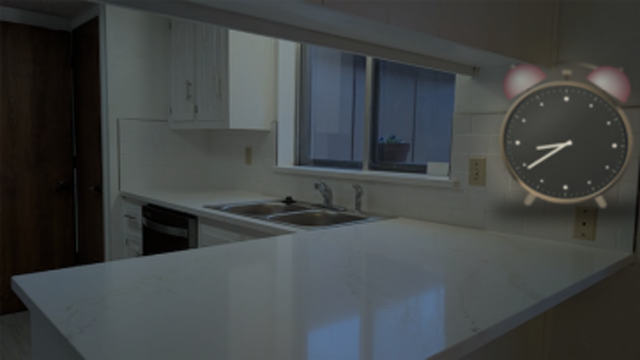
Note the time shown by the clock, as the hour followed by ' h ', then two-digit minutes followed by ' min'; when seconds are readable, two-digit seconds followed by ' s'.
8 h 39 min
